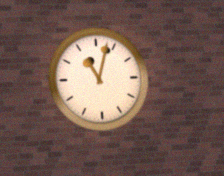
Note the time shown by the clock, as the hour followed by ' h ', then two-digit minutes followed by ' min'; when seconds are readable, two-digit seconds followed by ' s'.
11 h 03 min
